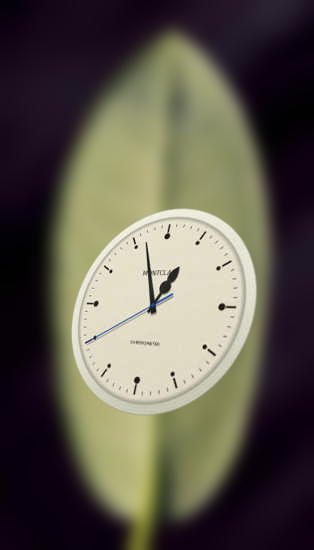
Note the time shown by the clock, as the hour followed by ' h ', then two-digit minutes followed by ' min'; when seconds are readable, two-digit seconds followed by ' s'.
12 h 56 min 40 s
